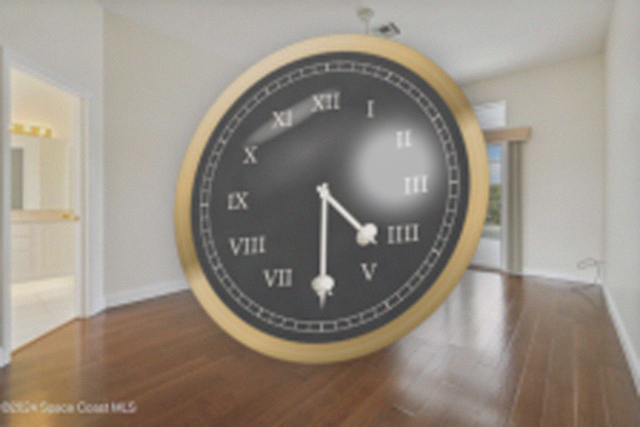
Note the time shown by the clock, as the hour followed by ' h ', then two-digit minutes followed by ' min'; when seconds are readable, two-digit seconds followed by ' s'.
4 h 30 min
